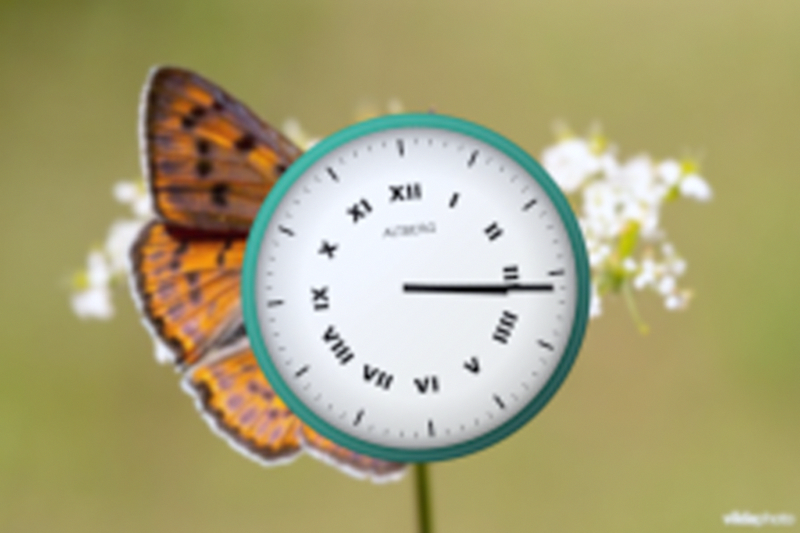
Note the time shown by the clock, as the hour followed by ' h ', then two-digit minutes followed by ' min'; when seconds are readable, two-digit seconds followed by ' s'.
3 h 16 min
